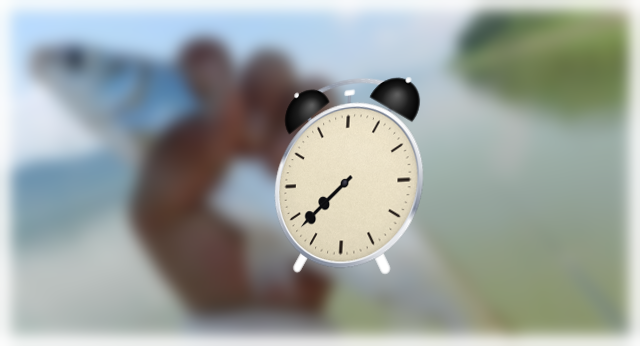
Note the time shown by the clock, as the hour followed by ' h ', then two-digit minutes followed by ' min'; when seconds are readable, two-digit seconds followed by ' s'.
7 h 38 min
